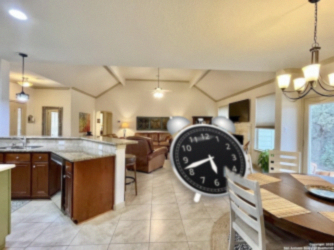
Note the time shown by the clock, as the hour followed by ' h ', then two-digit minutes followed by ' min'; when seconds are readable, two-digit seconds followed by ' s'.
5 h 42 min
